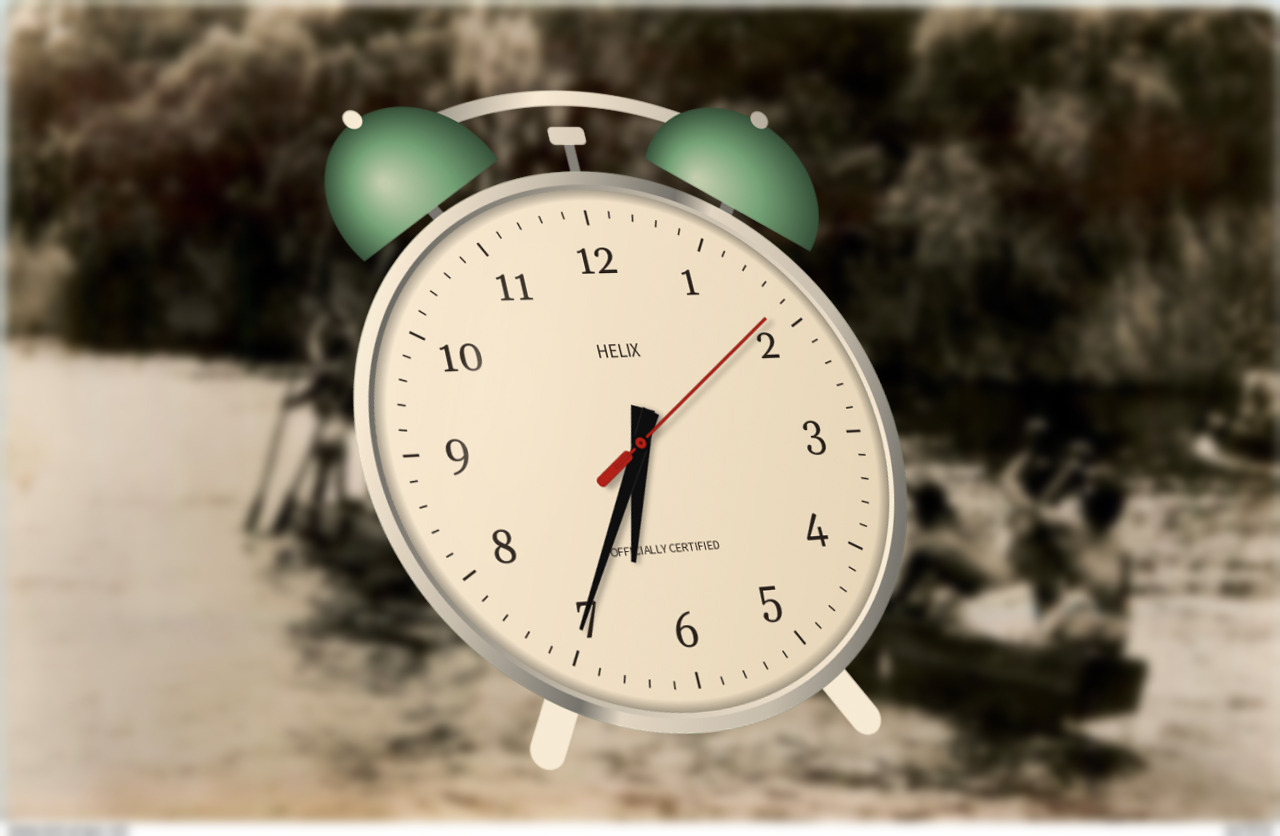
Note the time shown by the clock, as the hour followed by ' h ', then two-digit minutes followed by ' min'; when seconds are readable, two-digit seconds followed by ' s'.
6 h 35 min 09 s
